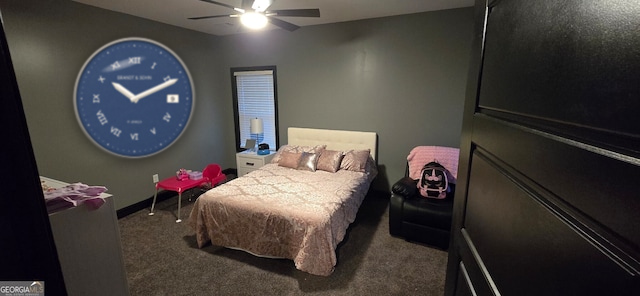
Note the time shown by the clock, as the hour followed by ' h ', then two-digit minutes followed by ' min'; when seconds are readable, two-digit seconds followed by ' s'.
10 h 11 min
